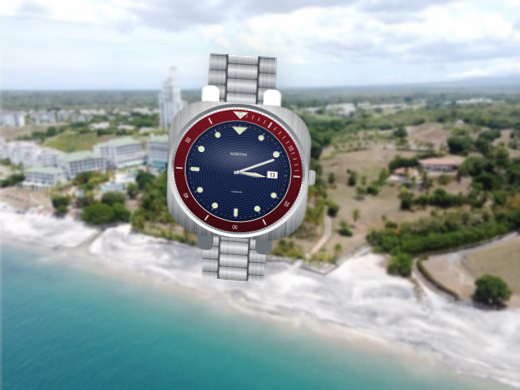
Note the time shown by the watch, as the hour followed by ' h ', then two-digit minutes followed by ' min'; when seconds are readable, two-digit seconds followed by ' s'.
3 h 11 min
